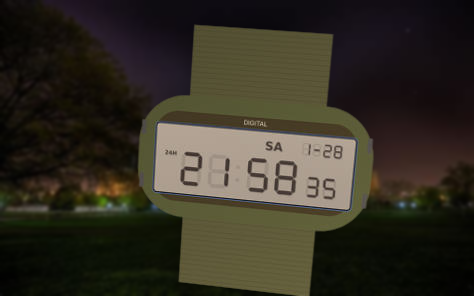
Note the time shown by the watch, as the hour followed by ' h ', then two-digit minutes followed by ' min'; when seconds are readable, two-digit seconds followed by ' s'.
21 h 58 min 35 s
